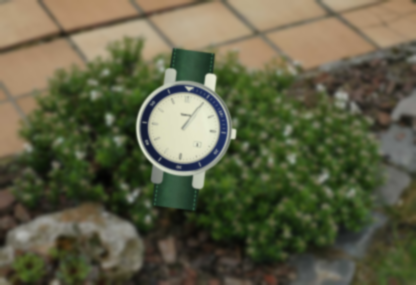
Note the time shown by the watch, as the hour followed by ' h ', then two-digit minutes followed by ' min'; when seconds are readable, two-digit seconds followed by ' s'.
1 h 05 min
